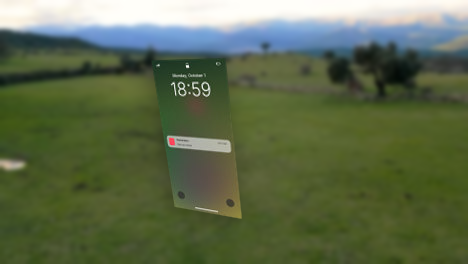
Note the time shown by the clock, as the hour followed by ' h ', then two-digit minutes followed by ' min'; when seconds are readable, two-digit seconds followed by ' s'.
18 h 59 min
